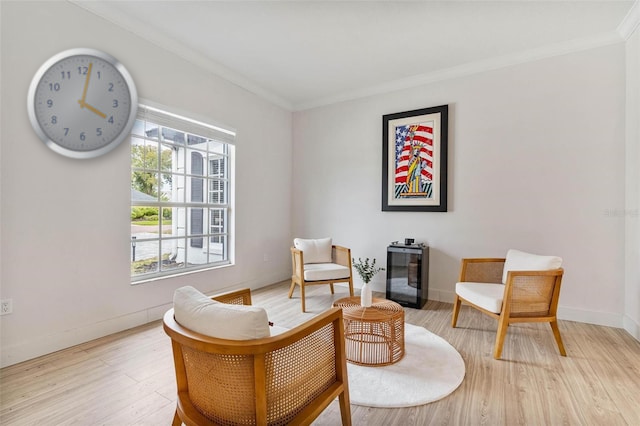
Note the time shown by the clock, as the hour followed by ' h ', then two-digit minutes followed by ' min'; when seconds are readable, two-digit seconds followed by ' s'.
4 h 02 min
